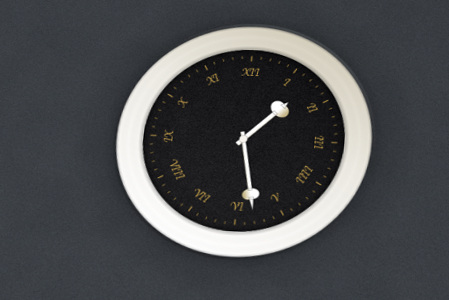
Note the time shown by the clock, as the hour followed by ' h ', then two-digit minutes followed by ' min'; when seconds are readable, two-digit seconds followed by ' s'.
1 h 28 min
